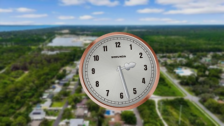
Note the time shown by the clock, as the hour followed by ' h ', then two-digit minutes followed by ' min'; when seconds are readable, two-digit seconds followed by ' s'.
2 h 28 min
